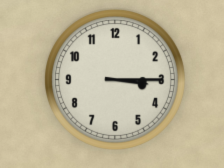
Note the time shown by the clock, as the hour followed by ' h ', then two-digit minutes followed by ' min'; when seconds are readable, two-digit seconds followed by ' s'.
3 h 15 min
